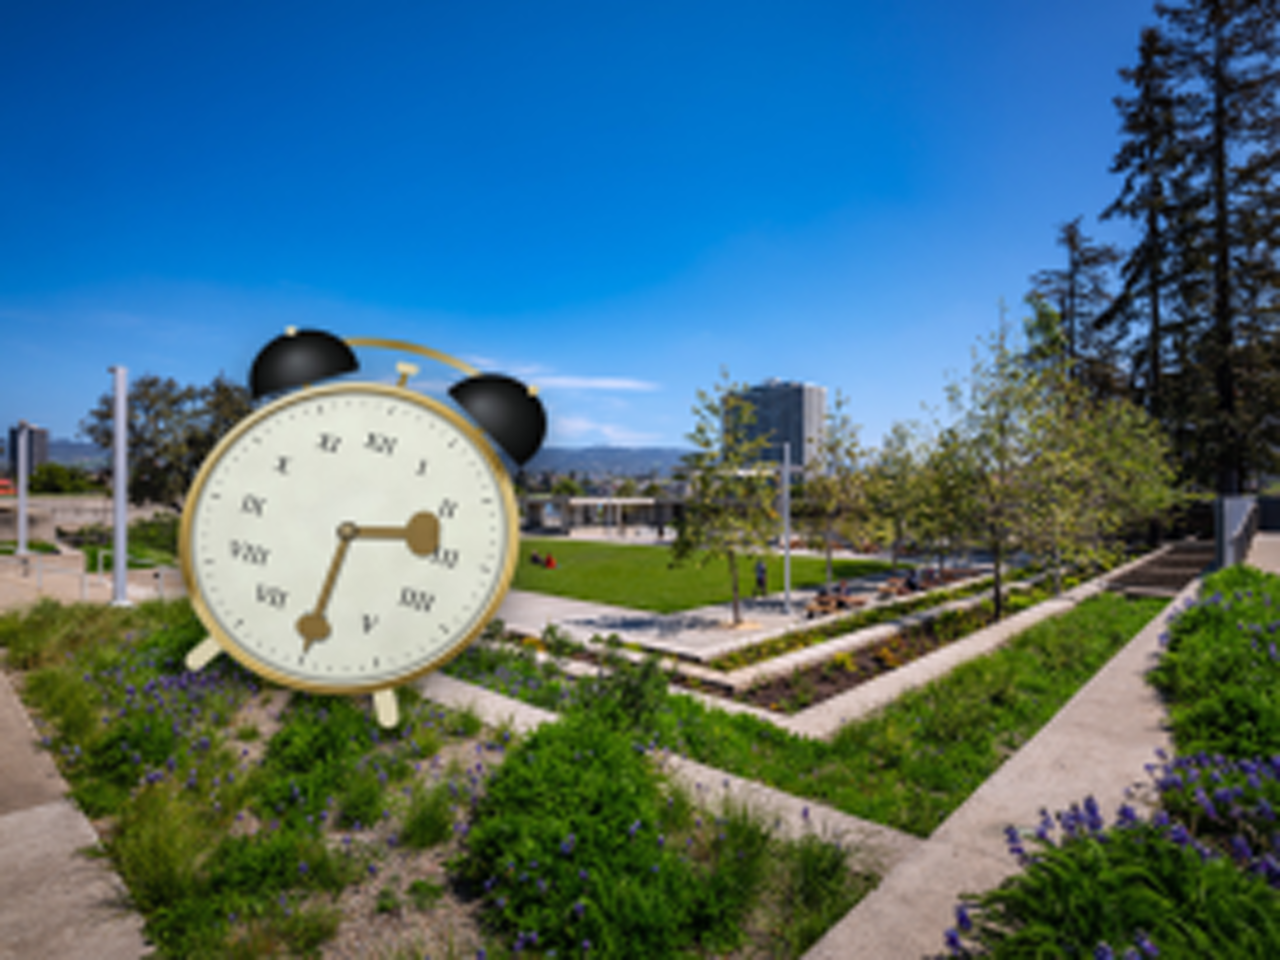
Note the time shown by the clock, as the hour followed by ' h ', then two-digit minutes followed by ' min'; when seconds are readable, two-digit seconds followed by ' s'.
2 h 30 min
